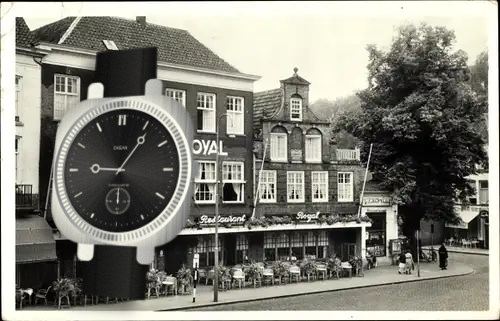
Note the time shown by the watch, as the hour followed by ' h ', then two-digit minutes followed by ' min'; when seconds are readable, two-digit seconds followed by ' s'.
9 h 06 min
